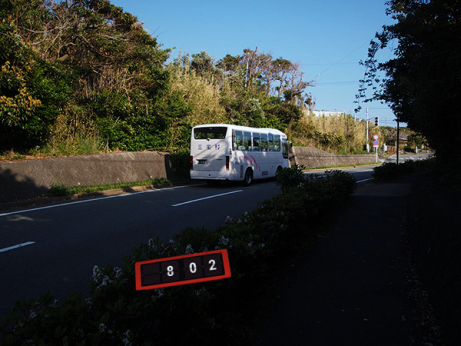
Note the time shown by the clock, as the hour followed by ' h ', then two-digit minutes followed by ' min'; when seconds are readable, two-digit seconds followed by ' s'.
8 h 02 min
